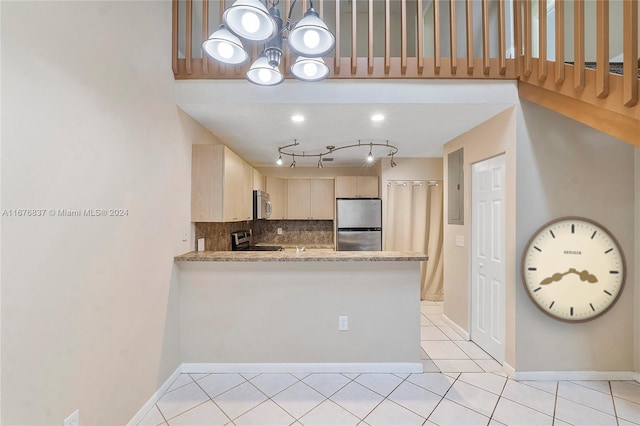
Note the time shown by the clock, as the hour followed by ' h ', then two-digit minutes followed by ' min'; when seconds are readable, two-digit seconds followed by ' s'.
3 h 41 min
